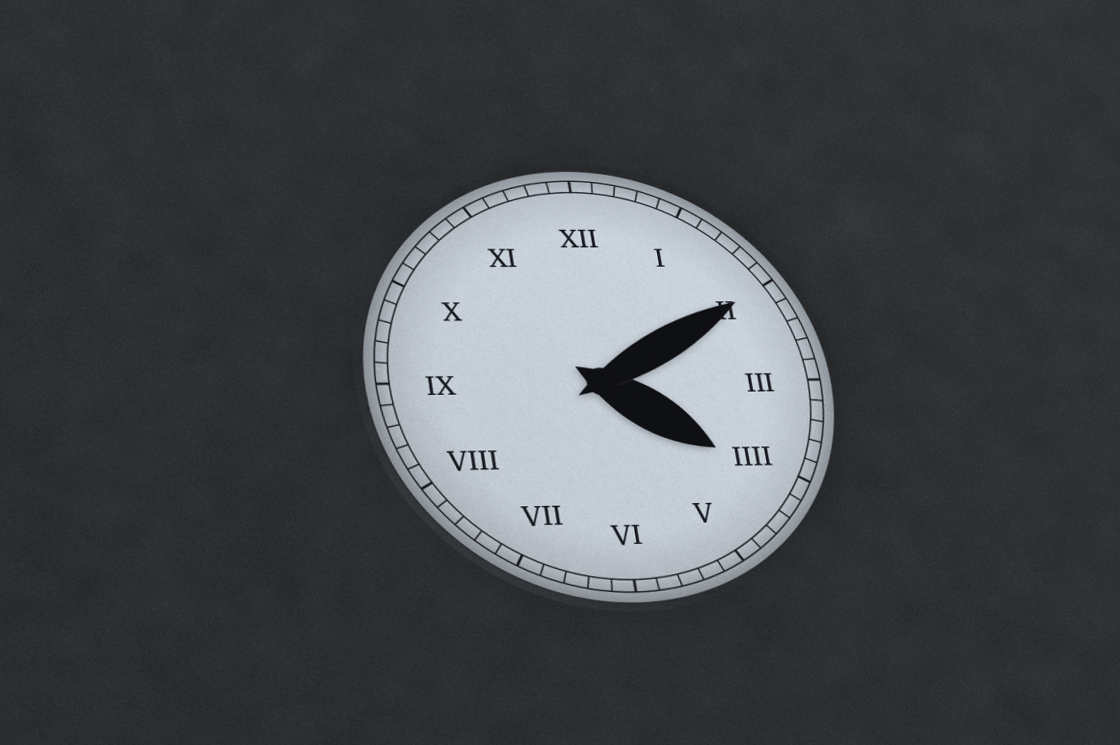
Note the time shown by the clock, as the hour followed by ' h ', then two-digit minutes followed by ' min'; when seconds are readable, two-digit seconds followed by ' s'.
4 h 10 min
